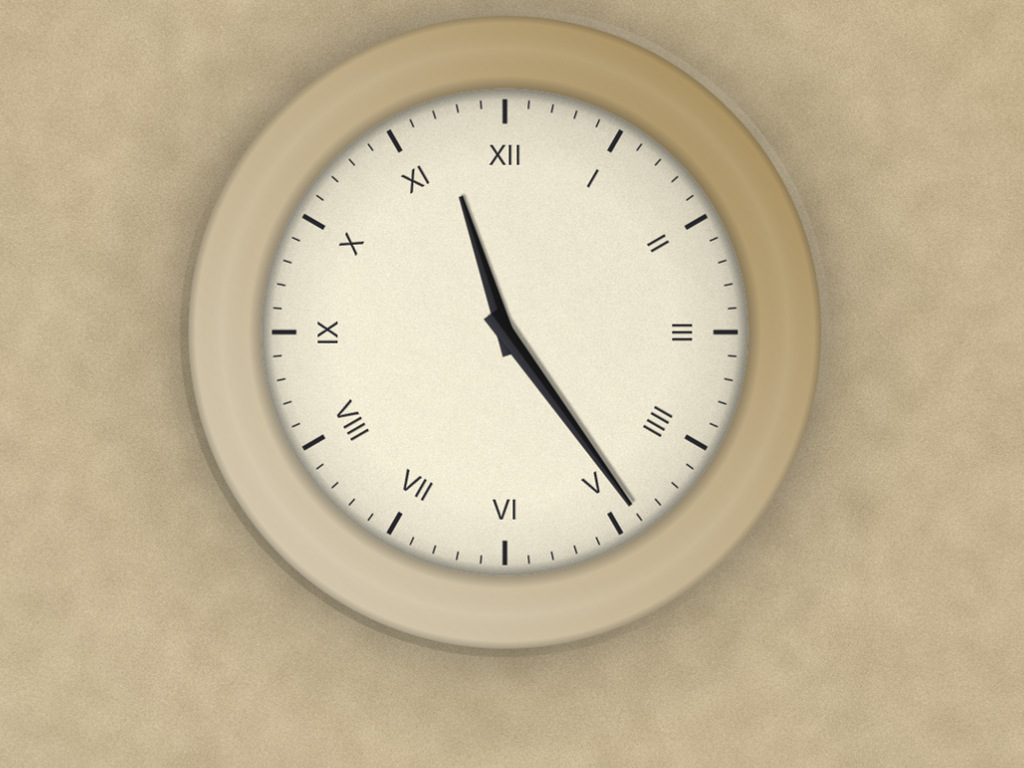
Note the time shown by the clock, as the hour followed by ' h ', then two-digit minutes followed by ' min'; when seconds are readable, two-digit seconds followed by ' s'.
11 h 24 min
